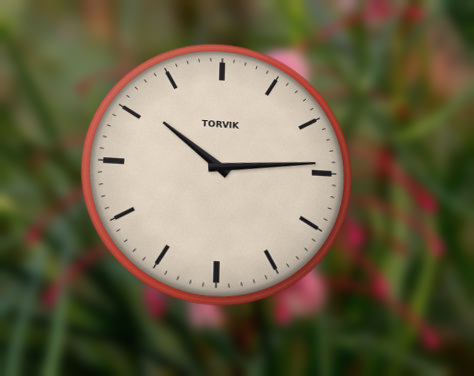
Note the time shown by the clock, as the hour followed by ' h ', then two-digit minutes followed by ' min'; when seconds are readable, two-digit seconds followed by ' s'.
10 h 14 min
